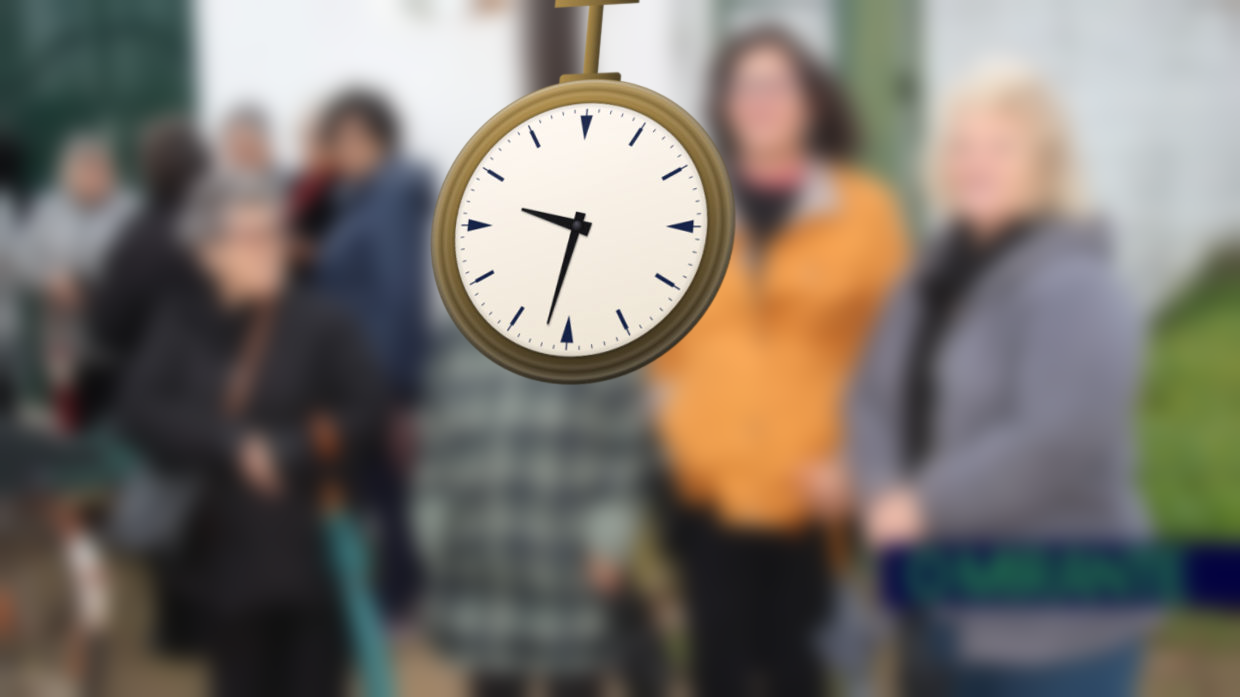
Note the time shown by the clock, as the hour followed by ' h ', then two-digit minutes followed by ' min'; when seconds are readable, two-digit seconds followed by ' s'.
9 h 32 min
